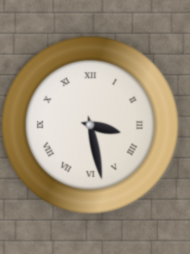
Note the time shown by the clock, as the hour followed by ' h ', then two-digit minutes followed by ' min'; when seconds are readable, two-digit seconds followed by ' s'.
3 h 28 min
